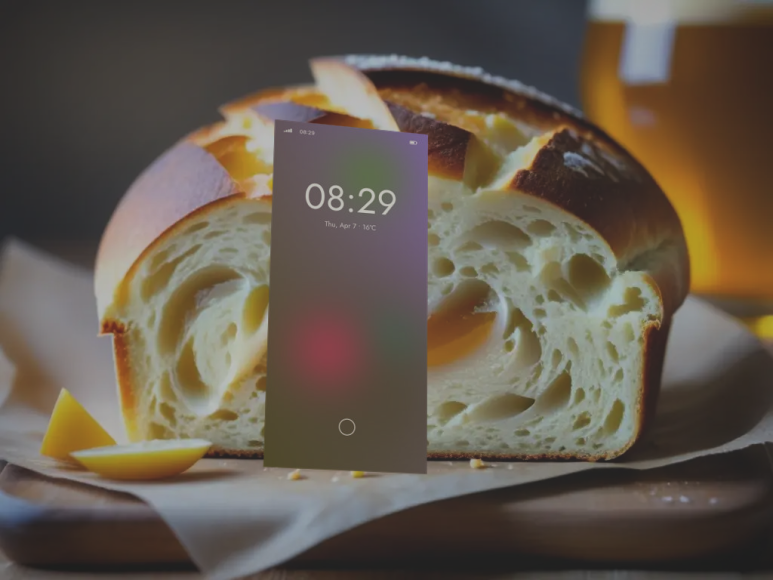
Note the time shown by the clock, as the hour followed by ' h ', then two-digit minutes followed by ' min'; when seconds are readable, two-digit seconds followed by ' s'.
8 h 29 min
